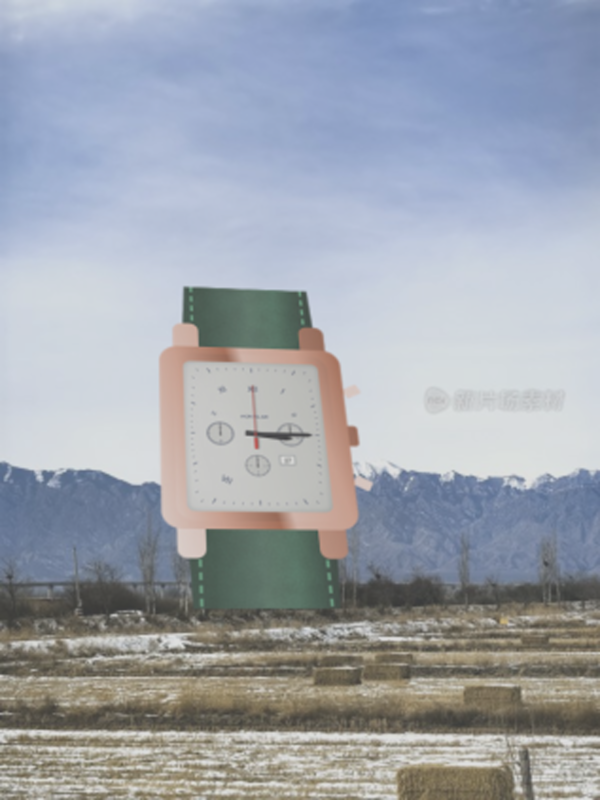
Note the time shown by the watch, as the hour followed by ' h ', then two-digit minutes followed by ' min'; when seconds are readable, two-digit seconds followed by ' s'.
3 h 15 min
